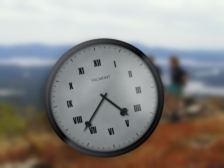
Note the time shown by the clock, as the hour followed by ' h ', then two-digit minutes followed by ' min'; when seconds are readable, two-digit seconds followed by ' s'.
4 h 37 min
